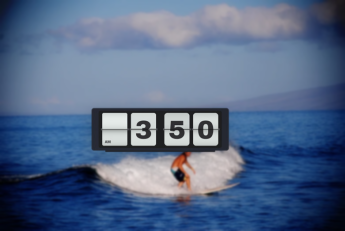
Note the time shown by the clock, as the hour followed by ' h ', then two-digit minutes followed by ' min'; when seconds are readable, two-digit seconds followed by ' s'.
3 h 50 min
